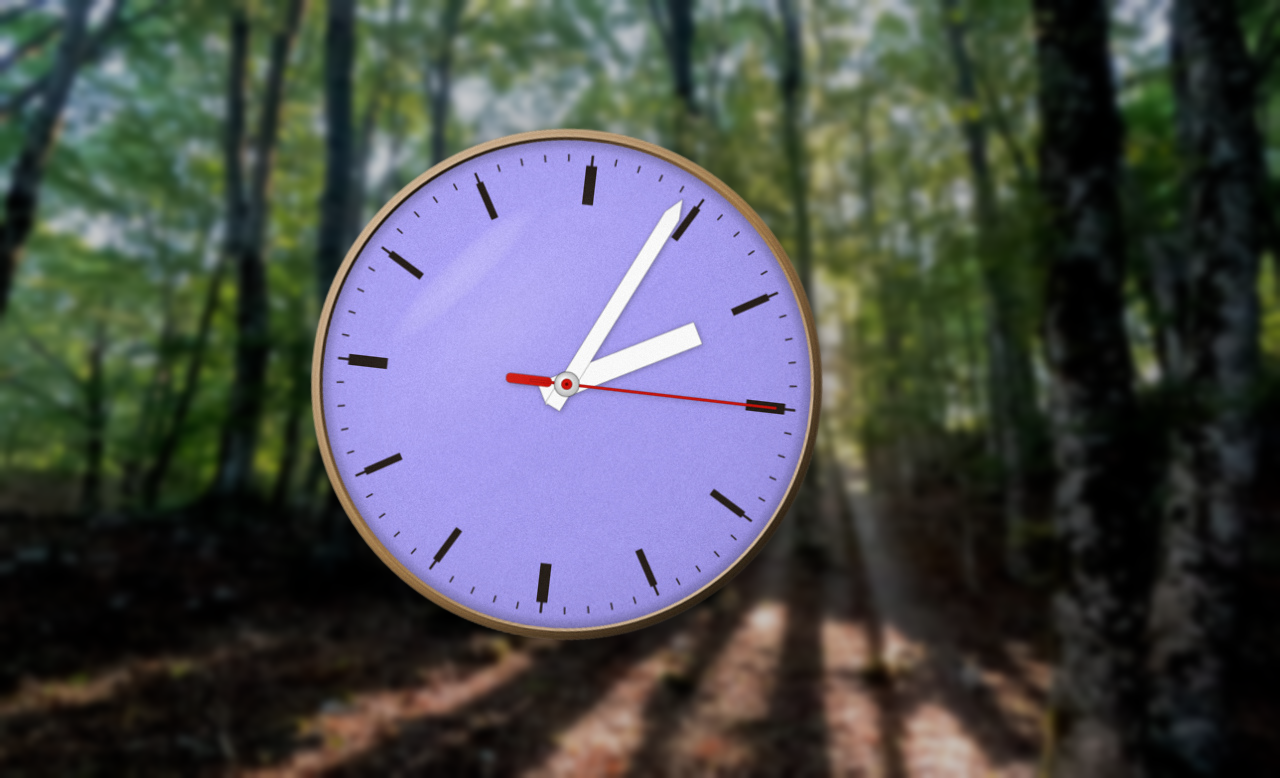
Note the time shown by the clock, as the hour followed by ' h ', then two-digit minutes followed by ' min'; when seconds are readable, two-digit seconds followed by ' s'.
2 h 04 min 15 s
